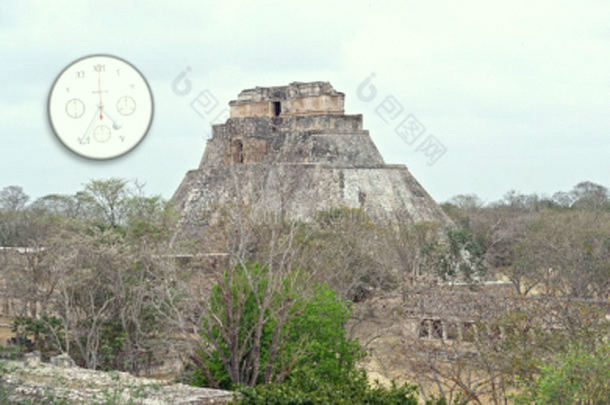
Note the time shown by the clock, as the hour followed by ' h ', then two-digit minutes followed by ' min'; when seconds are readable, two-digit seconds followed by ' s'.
4 h 35 min
